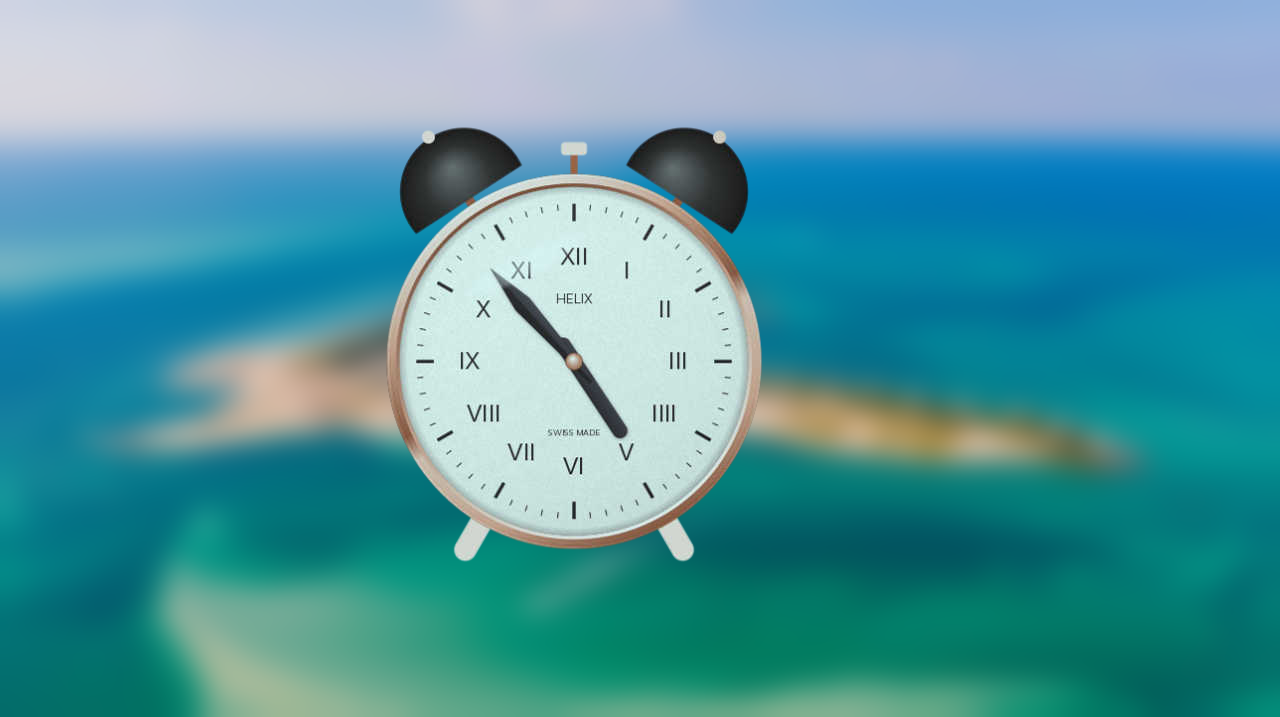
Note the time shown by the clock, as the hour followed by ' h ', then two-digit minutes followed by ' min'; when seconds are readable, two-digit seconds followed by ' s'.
4 h 53 min
